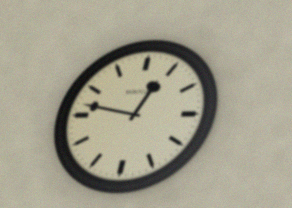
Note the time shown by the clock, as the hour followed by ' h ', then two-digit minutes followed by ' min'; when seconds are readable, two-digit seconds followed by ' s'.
12 h 47 min
